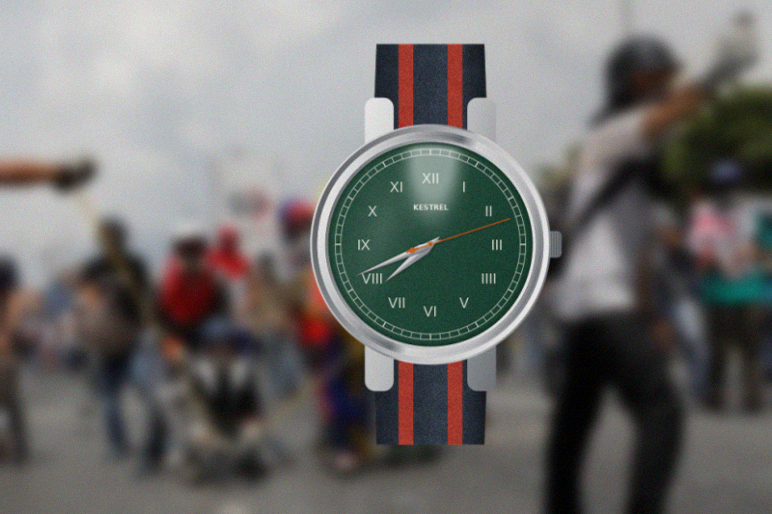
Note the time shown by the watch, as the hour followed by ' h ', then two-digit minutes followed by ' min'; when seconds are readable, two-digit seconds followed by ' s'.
7 h 41 min 12 s
